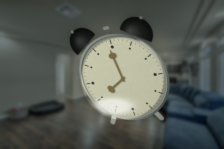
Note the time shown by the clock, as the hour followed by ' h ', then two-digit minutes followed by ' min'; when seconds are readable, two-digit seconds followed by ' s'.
7 h 59 min
